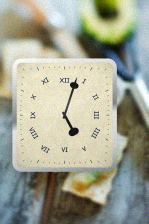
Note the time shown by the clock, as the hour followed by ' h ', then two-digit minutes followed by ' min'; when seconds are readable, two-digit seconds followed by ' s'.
5 h 03 min
